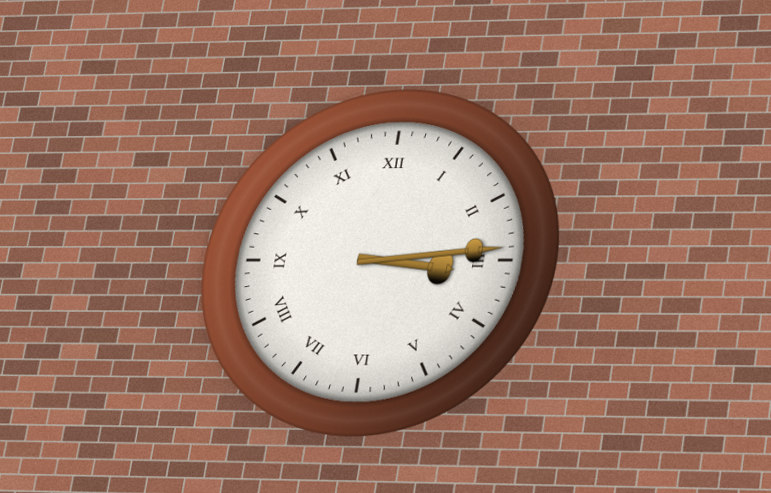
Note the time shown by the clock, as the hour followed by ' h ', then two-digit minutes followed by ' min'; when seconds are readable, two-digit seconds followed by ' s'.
3 h 14 min
